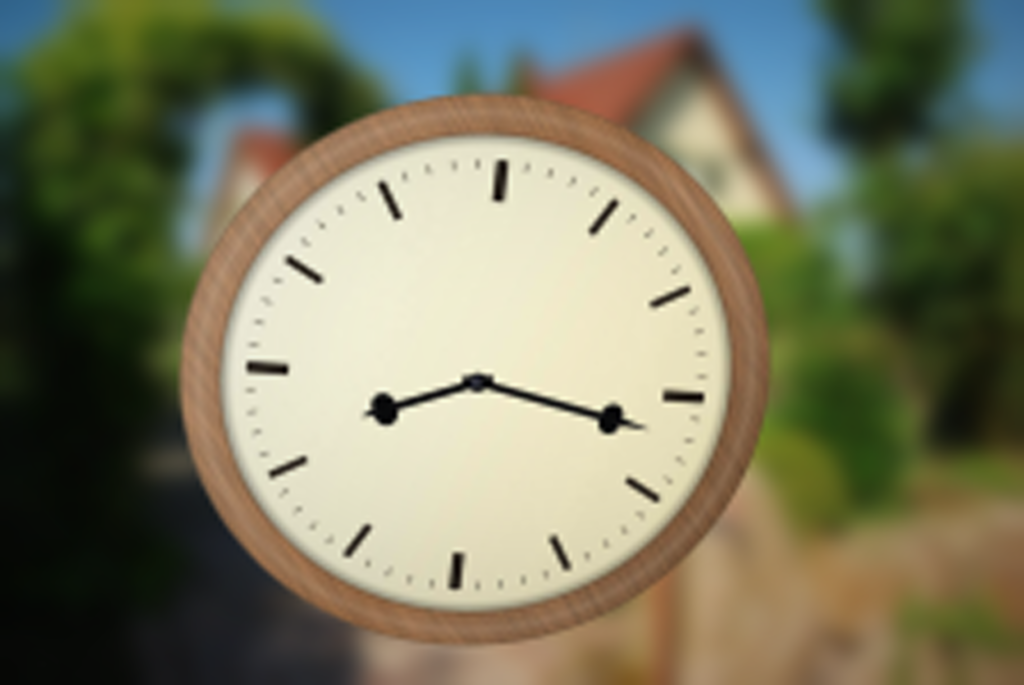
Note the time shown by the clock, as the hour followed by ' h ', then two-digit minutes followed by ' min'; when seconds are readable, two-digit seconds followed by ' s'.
8 h 17 min
